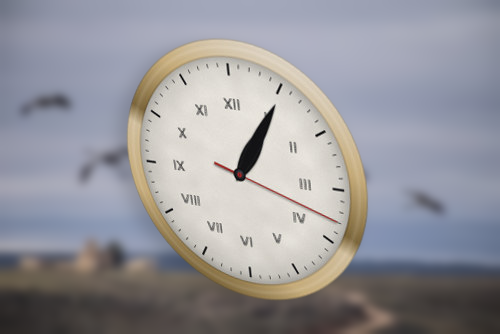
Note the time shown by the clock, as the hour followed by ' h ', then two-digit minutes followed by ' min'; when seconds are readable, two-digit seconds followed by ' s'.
1 h 05 min 18 s
